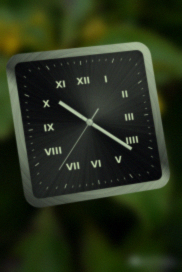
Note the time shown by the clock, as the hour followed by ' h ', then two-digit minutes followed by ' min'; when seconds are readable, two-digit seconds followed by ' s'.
10 h 21 min 37 s
